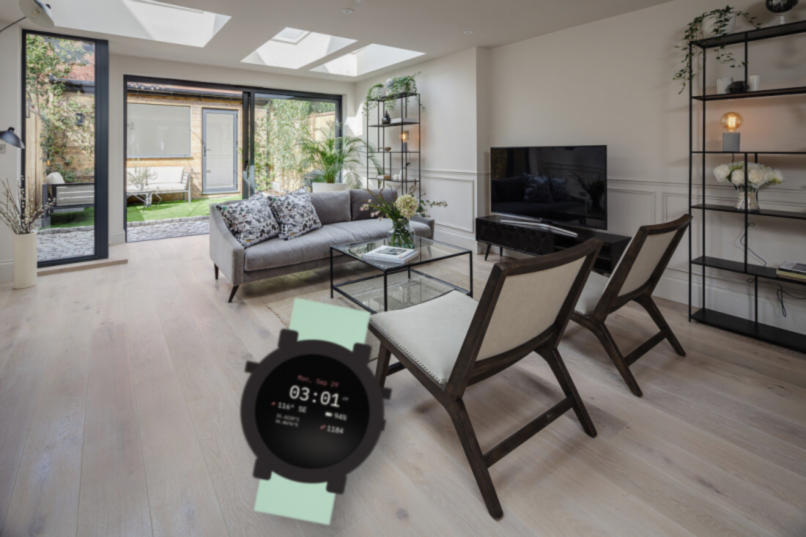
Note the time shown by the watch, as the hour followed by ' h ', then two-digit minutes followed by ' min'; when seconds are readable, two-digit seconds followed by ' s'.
3 h 01 min
